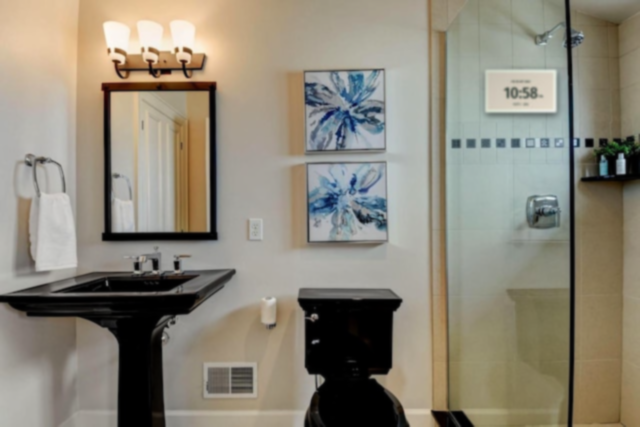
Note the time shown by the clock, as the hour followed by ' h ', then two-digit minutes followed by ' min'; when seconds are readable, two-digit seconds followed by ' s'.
10 h 58 min
